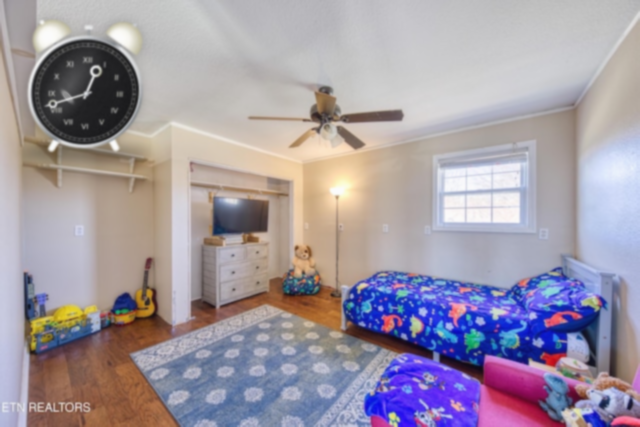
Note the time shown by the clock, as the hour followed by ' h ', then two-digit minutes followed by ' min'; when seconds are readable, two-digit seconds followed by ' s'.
12 h 42 min
